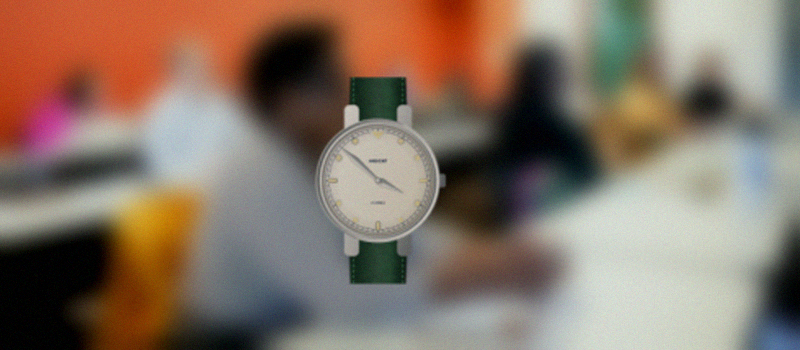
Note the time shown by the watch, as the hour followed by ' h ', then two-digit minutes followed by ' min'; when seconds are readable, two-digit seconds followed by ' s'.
3 h 52 min
